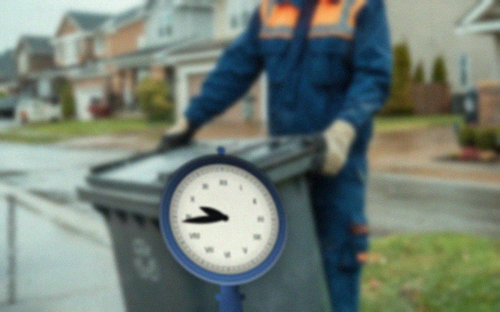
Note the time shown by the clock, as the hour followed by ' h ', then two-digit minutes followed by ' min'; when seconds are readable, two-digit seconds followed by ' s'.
9 h 44 min
